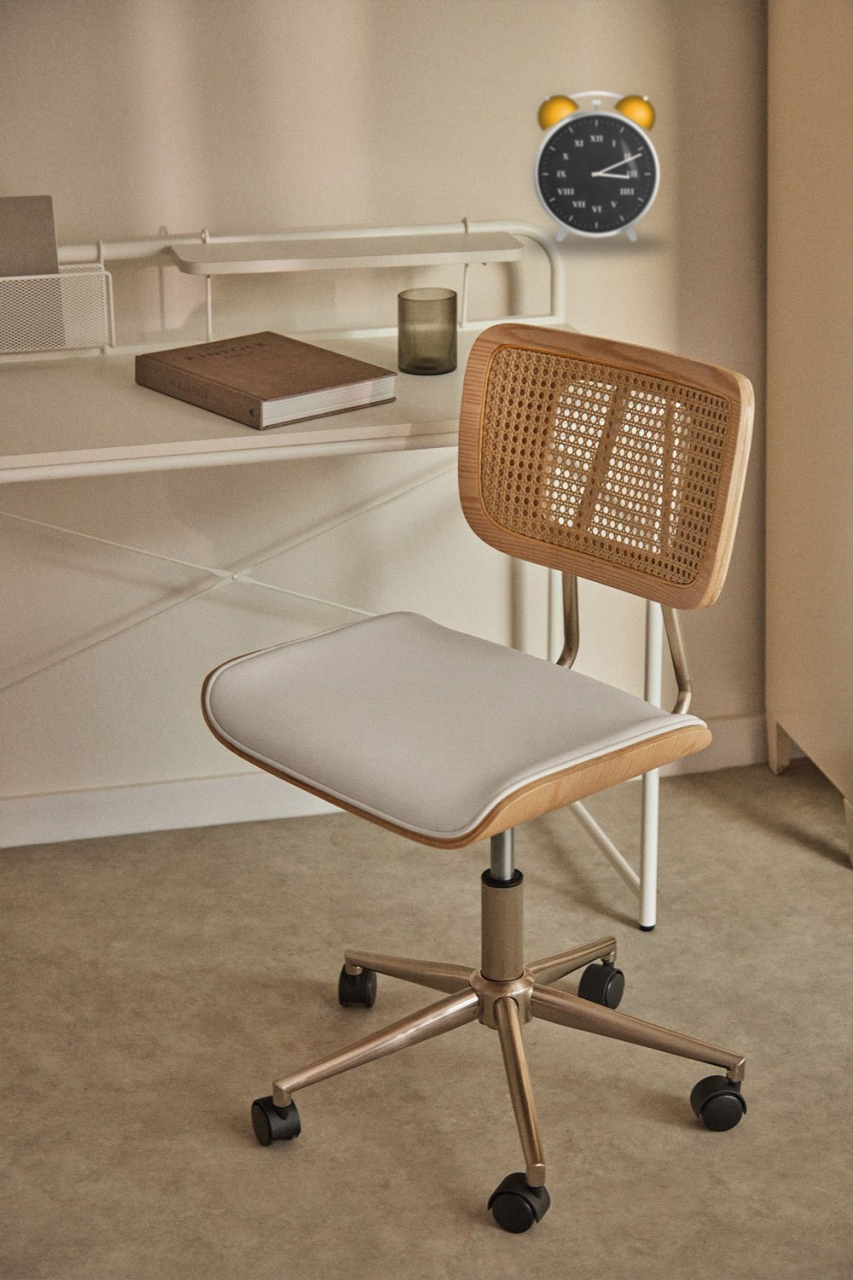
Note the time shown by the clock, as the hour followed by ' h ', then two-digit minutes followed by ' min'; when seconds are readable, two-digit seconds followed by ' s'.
3 h 11 min
